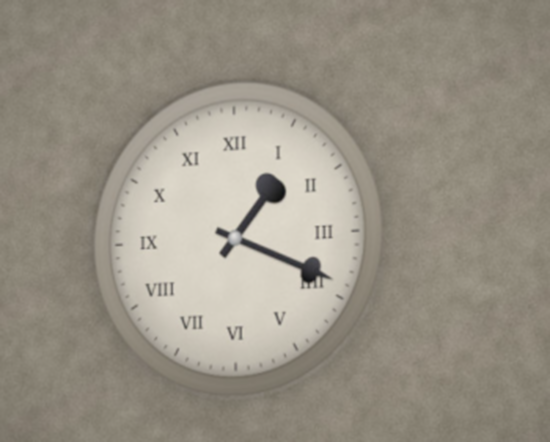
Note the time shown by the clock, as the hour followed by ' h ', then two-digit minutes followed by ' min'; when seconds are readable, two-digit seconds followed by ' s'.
1 h 19 min
